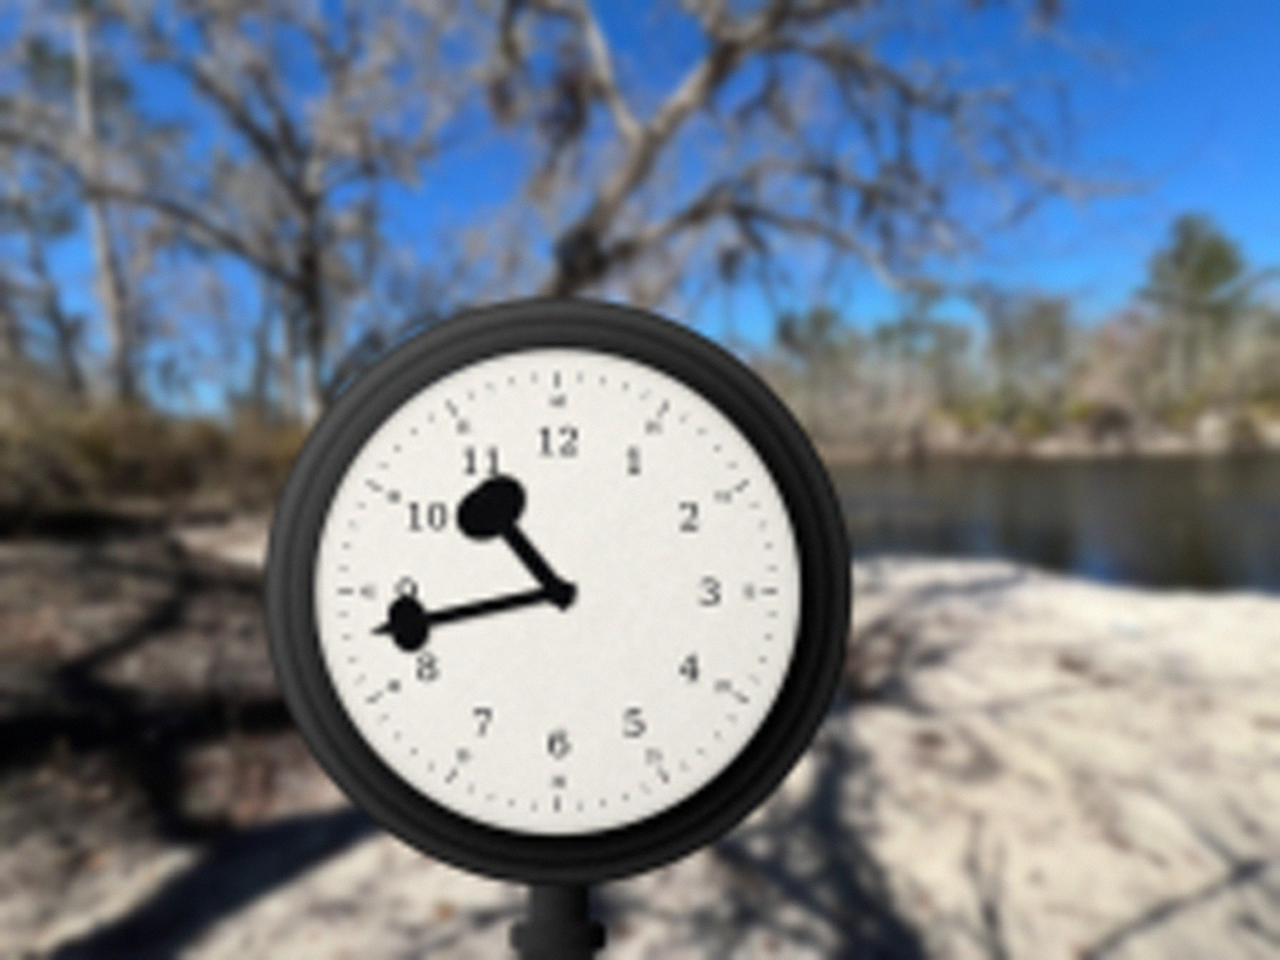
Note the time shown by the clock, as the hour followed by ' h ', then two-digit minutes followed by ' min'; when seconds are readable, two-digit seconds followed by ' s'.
10 h 43 min
